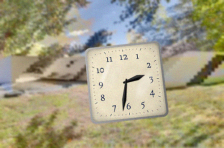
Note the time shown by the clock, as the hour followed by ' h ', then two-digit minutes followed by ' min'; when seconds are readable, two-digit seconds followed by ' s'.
2 h 32 min
